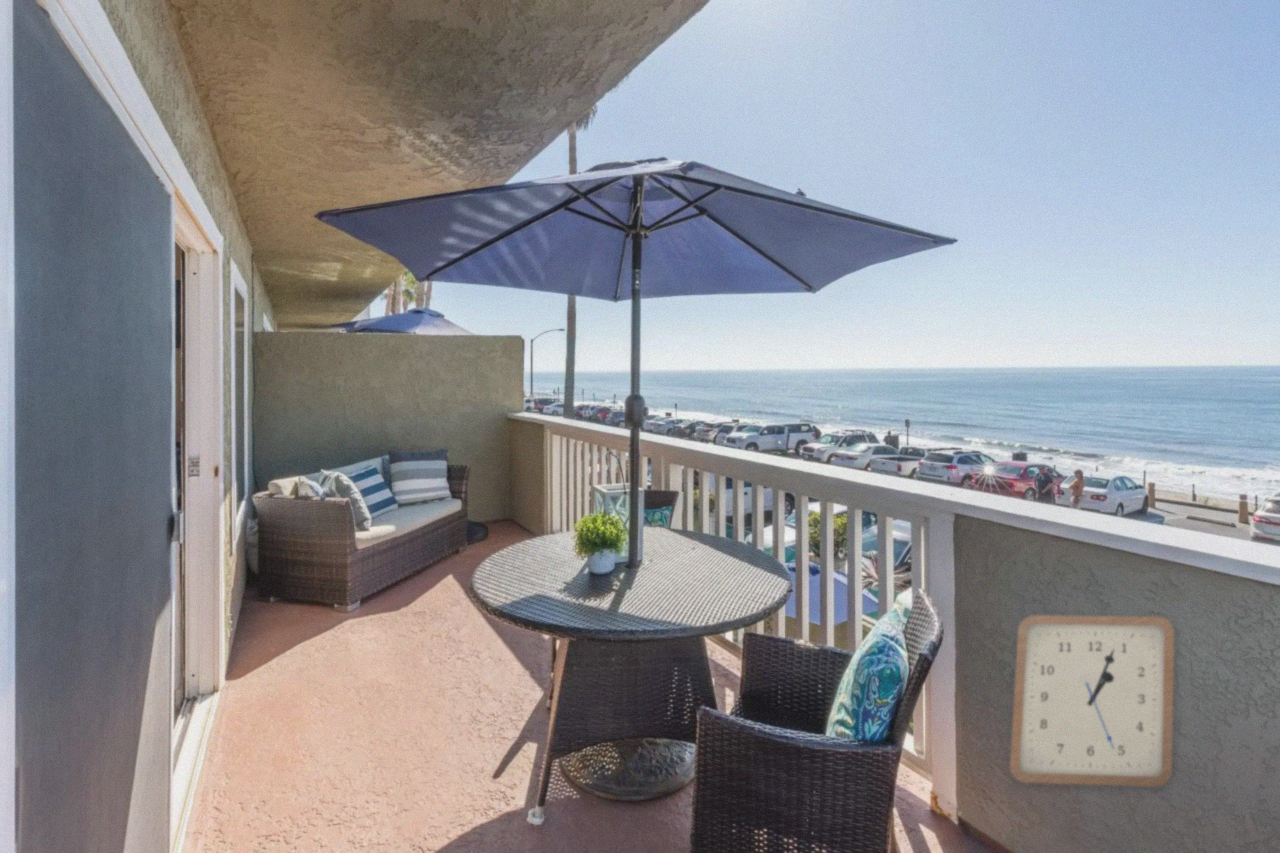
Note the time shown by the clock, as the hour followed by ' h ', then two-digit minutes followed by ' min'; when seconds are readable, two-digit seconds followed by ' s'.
1 h 03 min 26 s
